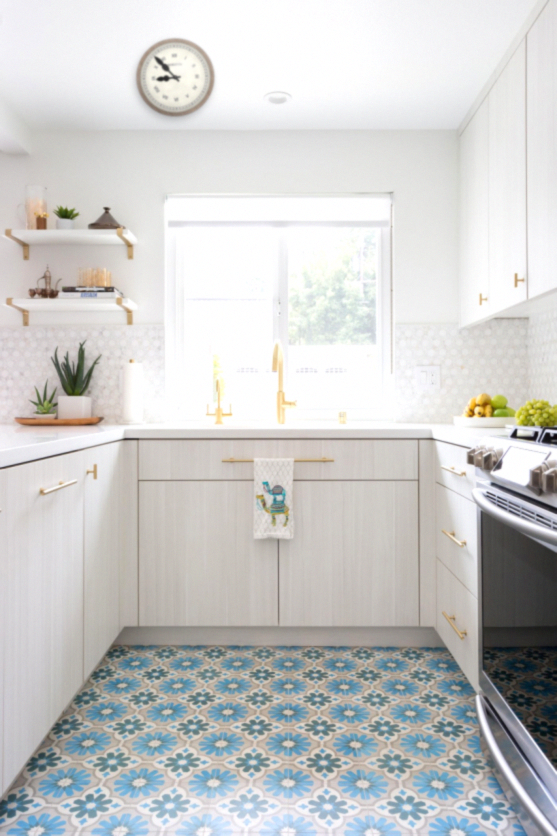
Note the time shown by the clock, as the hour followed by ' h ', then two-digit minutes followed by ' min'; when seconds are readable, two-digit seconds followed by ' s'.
8 h 53 min
